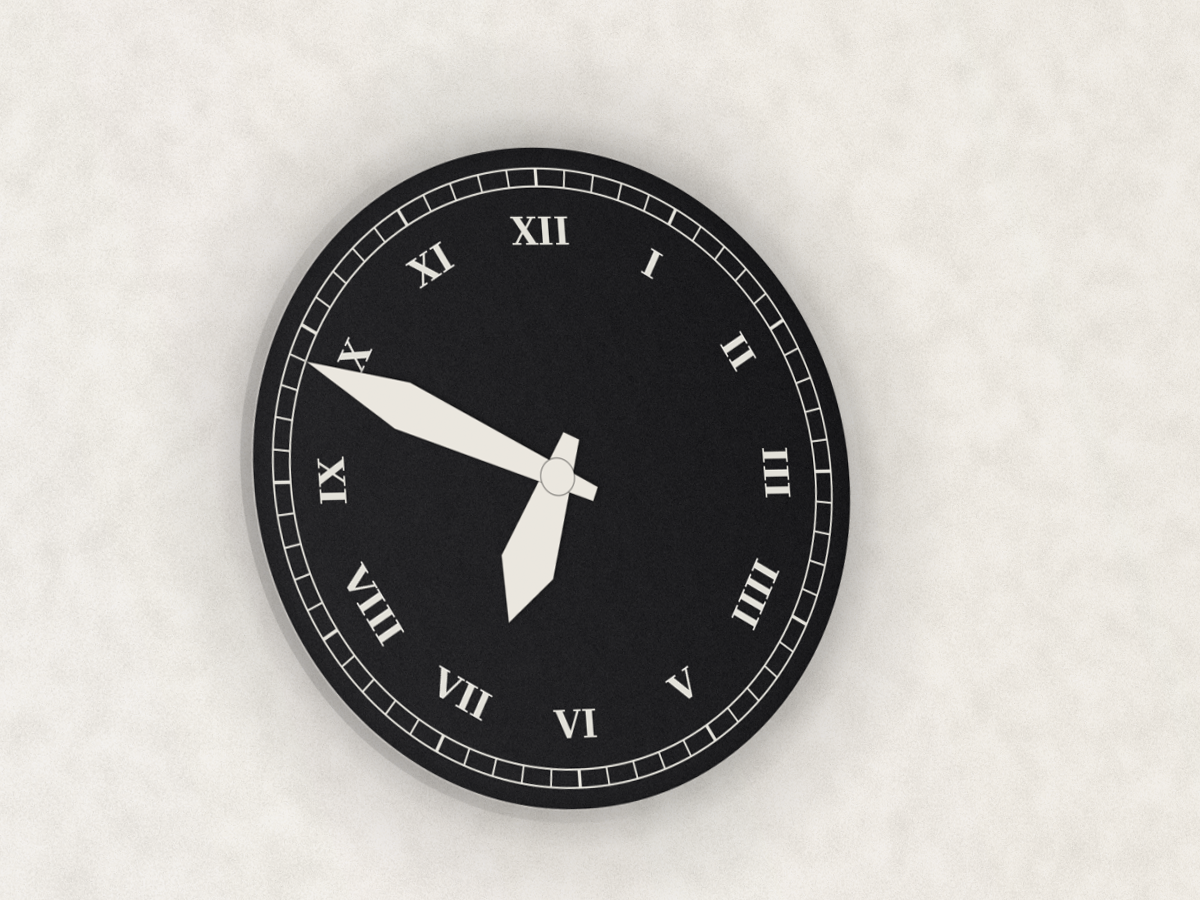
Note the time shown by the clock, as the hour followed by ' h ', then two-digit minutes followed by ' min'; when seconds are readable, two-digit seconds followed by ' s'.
6 h 49 min
